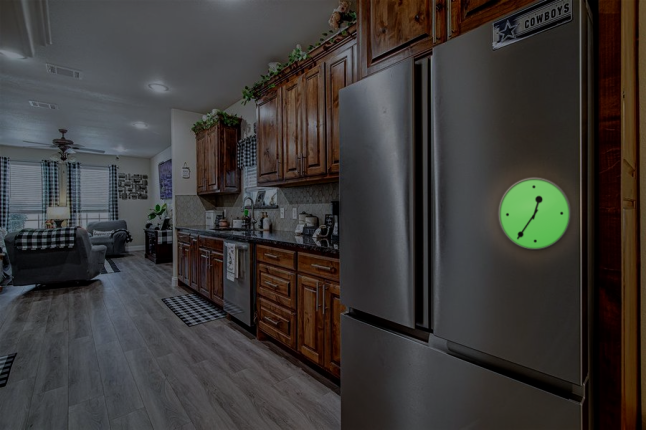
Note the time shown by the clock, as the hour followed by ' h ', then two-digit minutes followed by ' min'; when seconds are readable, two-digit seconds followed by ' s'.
12 h 36 min
